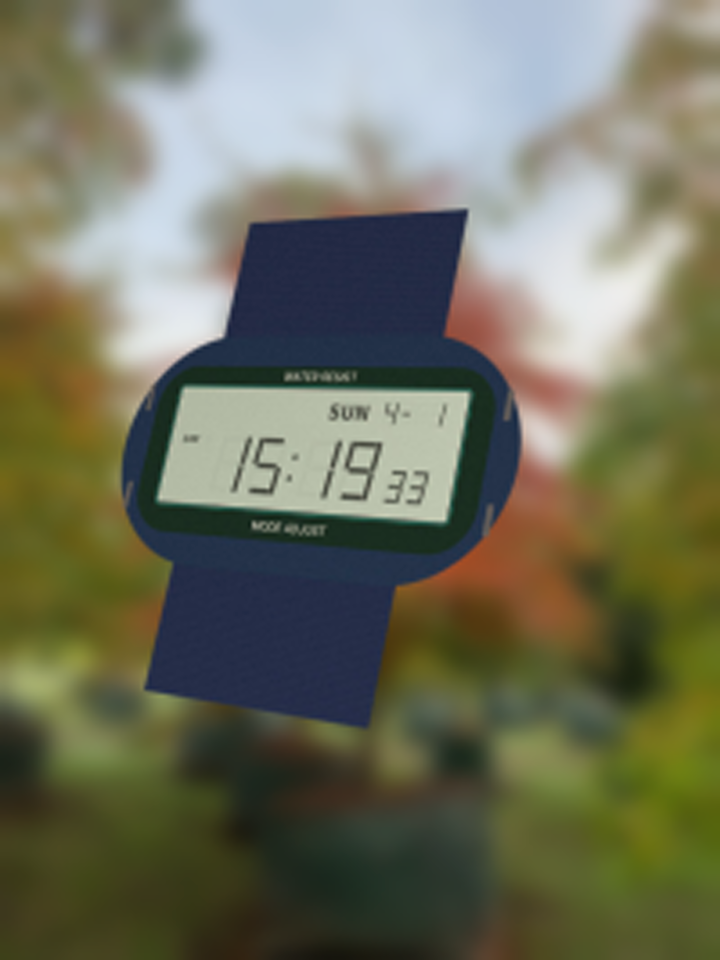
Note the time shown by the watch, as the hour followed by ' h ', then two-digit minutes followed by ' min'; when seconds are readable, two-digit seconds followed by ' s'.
15 h 19 min 33 s
